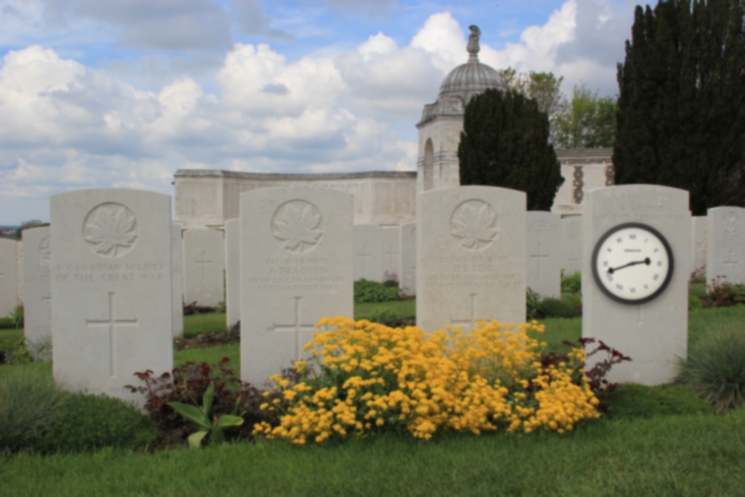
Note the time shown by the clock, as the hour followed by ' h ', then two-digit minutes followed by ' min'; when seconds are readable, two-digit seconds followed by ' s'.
2 h 42 min
